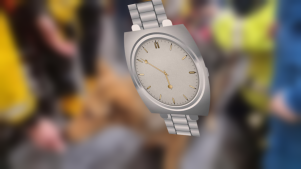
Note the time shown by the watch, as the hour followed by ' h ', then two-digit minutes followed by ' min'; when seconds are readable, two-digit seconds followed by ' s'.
5 h 51 min
